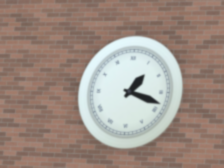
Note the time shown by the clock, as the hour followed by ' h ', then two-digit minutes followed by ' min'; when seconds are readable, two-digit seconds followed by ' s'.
1 h 18 min
